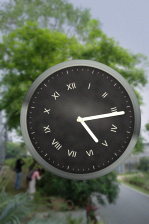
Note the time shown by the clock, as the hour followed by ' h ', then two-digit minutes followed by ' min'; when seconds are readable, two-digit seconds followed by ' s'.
5 h 16 min
